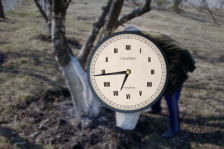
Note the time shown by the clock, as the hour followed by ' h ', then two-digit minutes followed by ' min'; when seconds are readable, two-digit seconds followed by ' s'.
6 h 44 min
